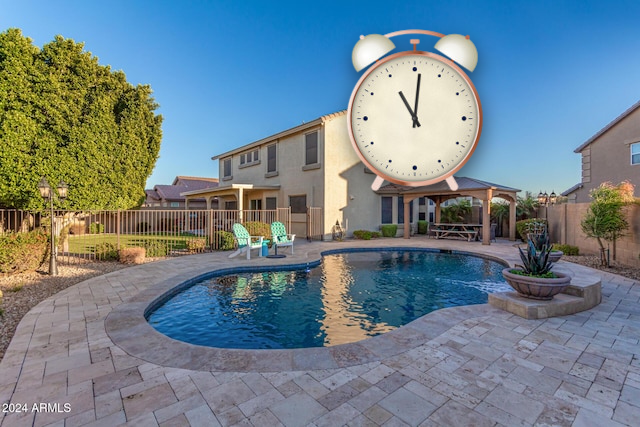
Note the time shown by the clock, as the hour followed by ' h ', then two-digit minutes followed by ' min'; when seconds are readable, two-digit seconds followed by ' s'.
11 h 01 min
